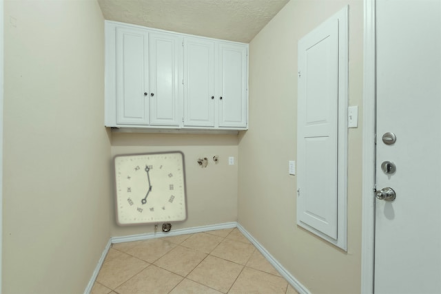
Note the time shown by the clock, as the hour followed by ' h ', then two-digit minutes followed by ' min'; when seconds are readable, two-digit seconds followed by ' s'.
6 h 59 min
